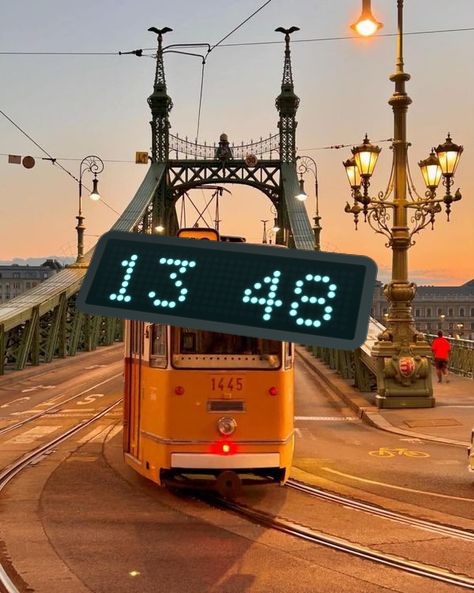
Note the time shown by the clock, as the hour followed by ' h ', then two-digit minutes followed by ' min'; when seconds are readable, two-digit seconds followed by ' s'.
13 h 48 min
